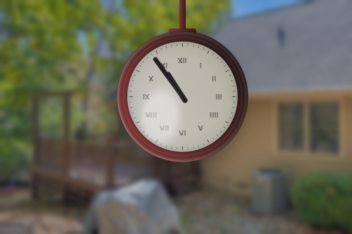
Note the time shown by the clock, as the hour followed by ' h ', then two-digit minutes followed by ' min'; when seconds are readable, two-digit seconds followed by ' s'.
10 h 54 min
